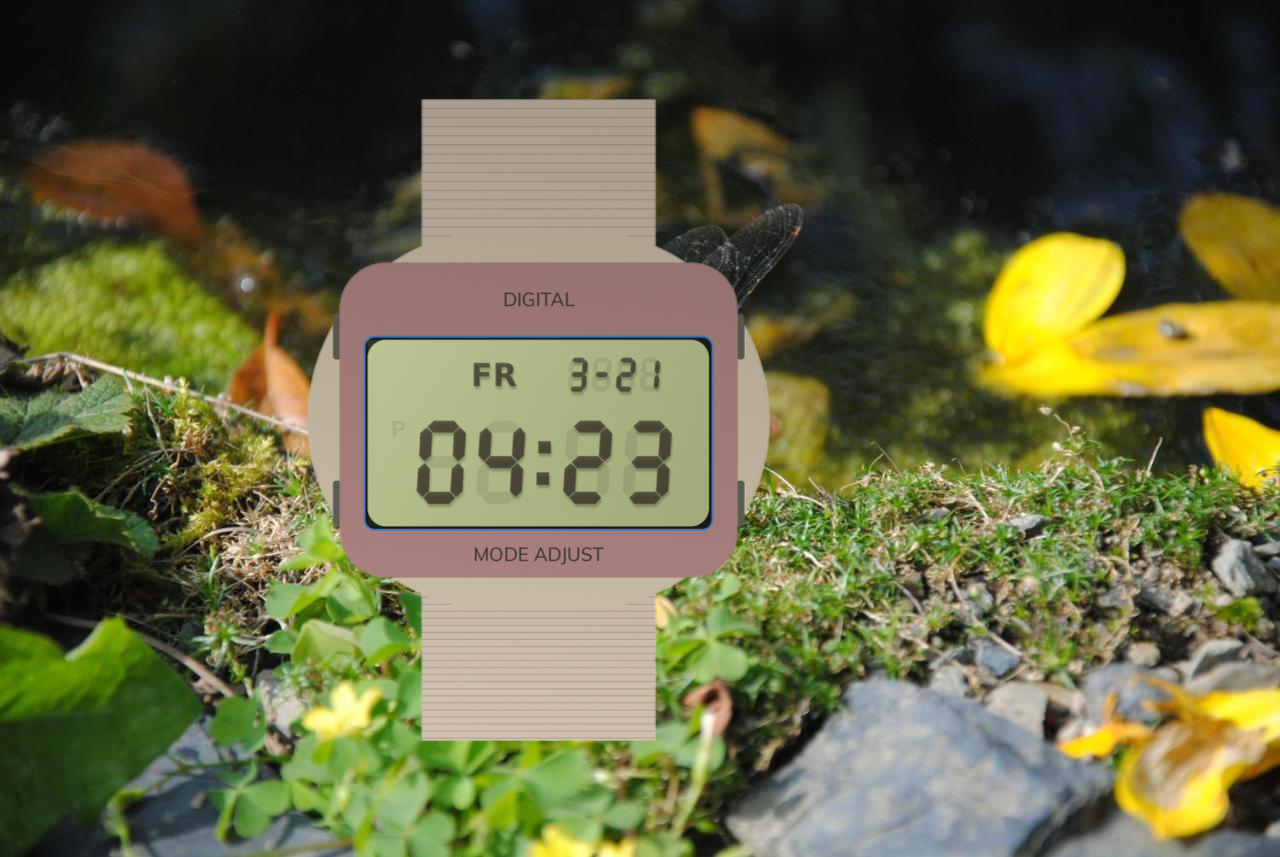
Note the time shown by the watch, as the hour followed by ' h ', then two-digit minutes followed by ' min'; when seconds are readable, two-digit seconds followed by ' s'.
4 h 23 min
